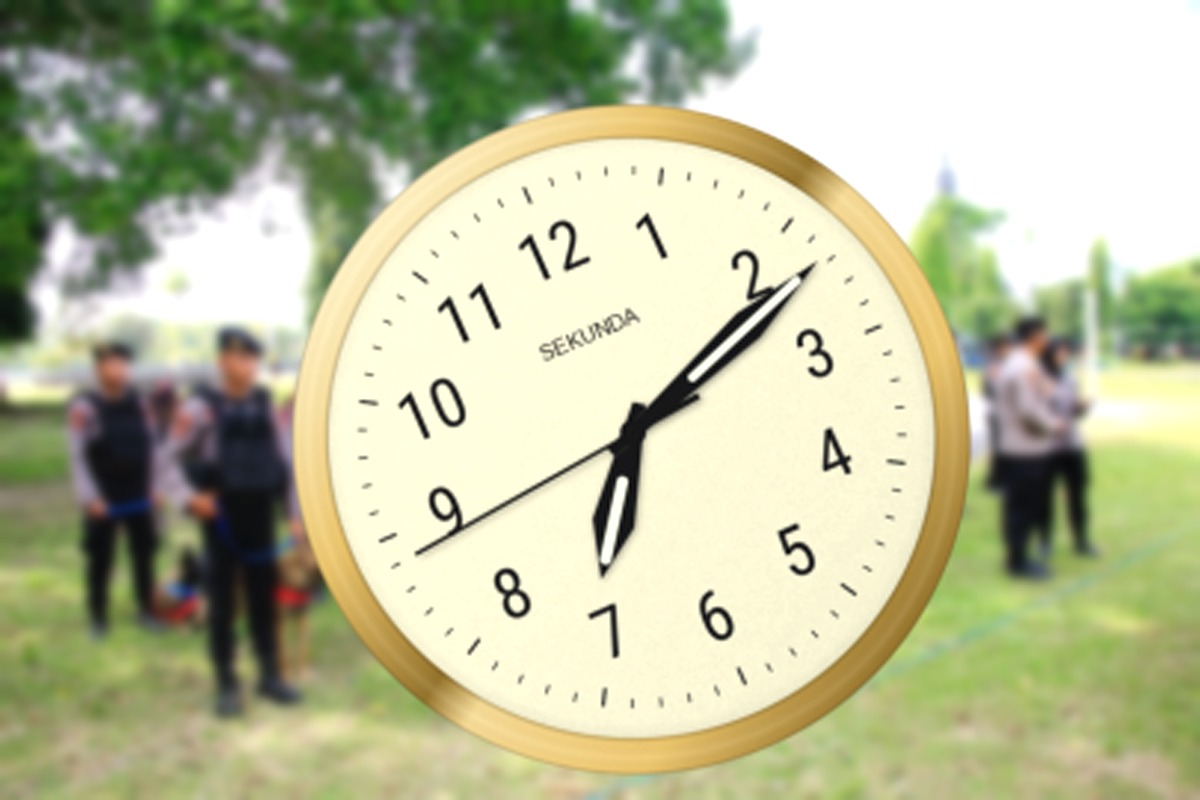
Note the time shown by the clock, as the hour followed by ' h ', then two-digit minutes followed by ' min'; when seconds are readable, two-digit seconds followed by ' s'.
7 h 11 min 44 s
